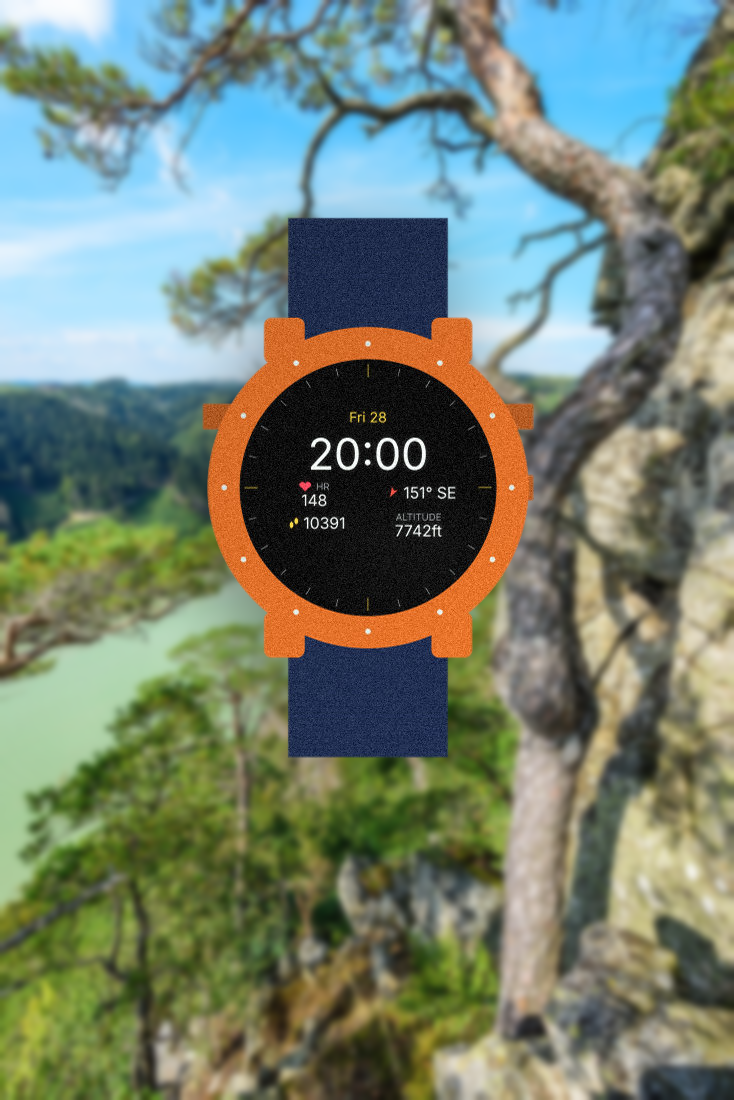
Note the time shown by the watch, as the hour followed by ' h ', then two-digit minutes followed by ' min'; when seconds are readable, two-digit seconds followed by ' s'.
20 h 00 min
